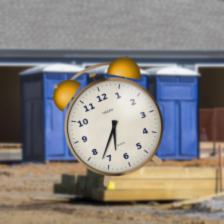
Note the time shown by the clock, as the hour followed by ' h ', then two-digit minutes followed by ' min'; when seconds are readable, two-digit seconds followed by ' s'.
6 h 37 min
